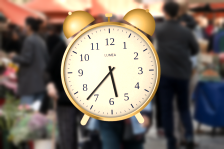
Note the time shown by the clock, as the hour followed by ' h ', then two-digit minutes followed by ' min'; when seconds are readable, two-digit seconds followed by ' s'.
5 h 37 min
